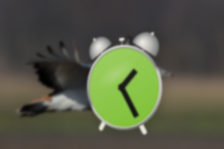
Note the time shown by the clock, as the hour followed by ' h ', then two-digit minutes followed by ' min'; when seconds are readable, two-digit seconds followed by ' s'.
1 h 25 min
